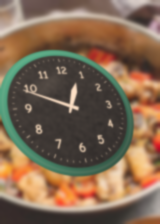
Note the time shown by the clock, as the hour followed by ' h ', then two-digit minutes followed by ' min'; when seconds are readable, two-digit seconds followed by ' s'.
12 h 49 min
